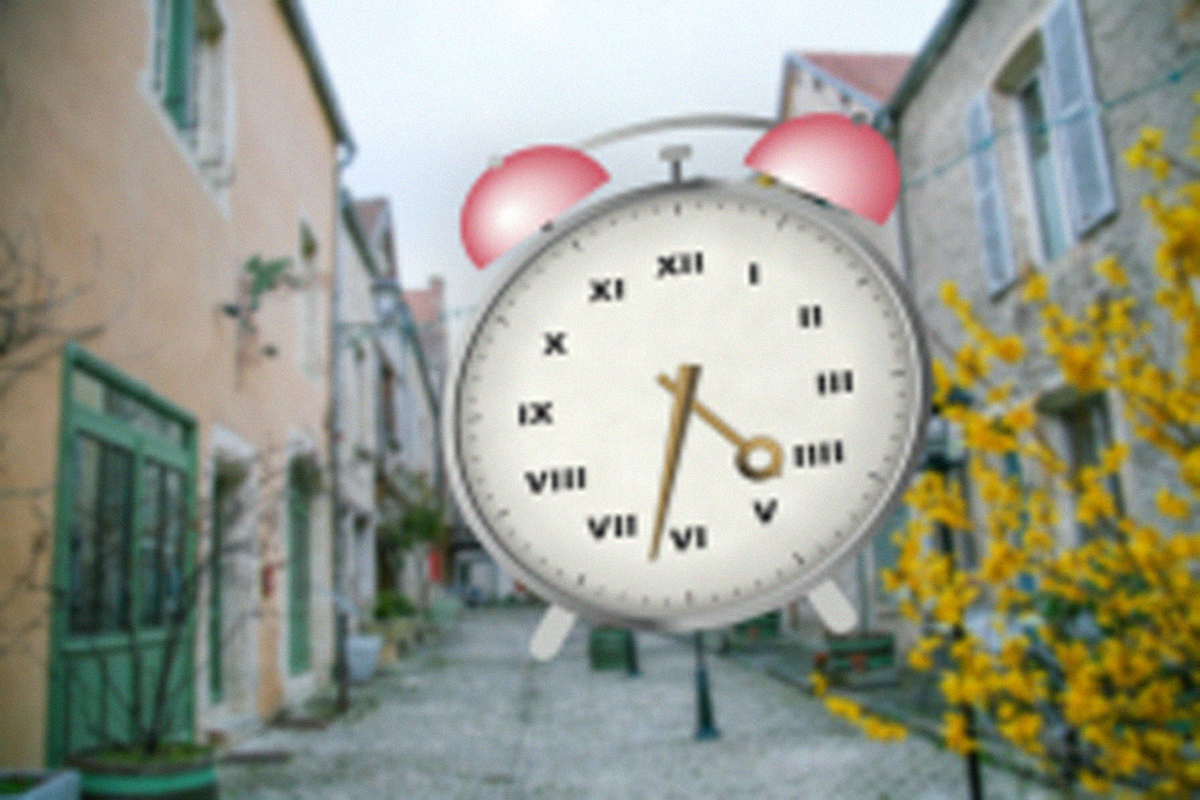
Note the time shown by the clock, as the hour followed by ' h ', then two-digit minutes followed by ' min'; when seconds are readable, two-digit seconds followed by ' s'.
4 h 32 min
